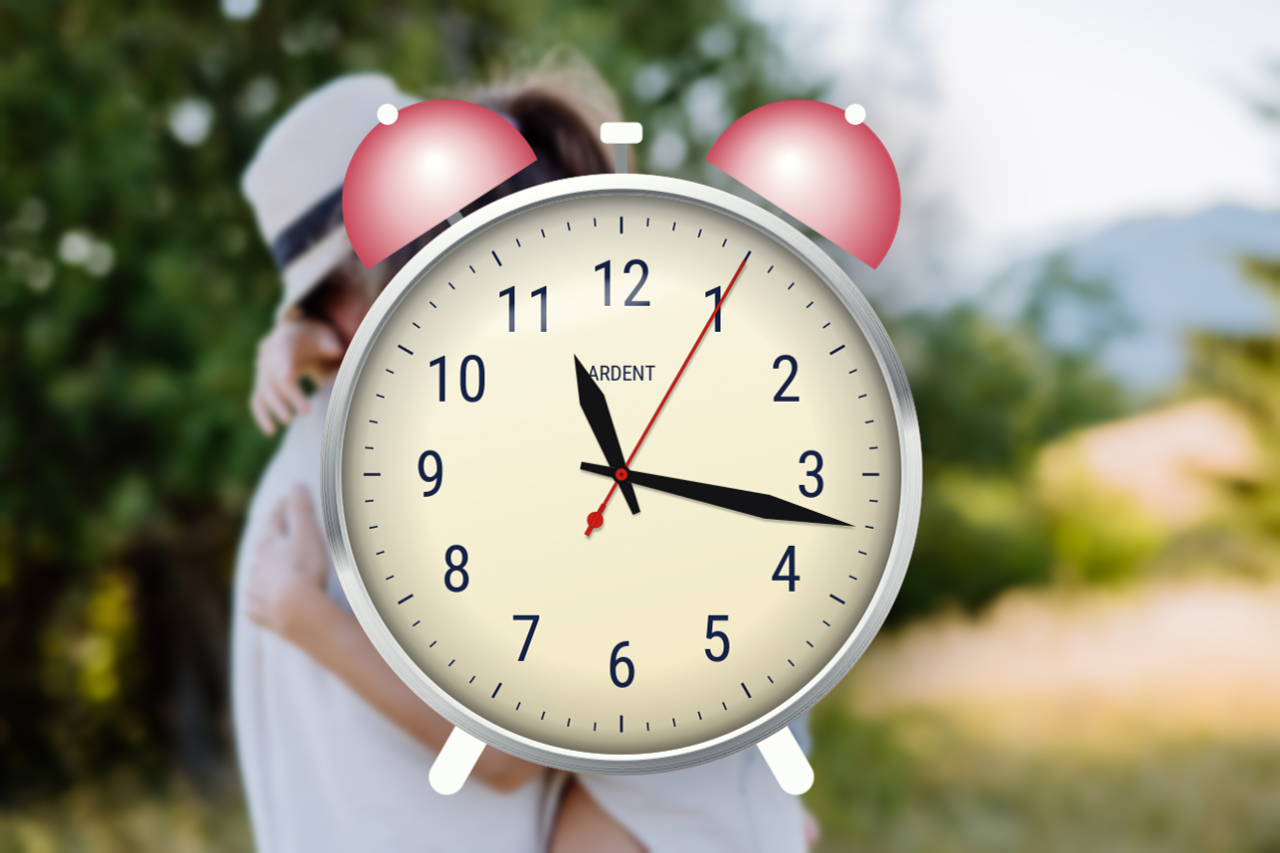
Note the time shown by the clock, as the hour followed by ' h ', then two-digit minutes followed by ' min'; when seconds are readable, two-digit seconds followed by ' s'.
11 h 17 min 05 s
